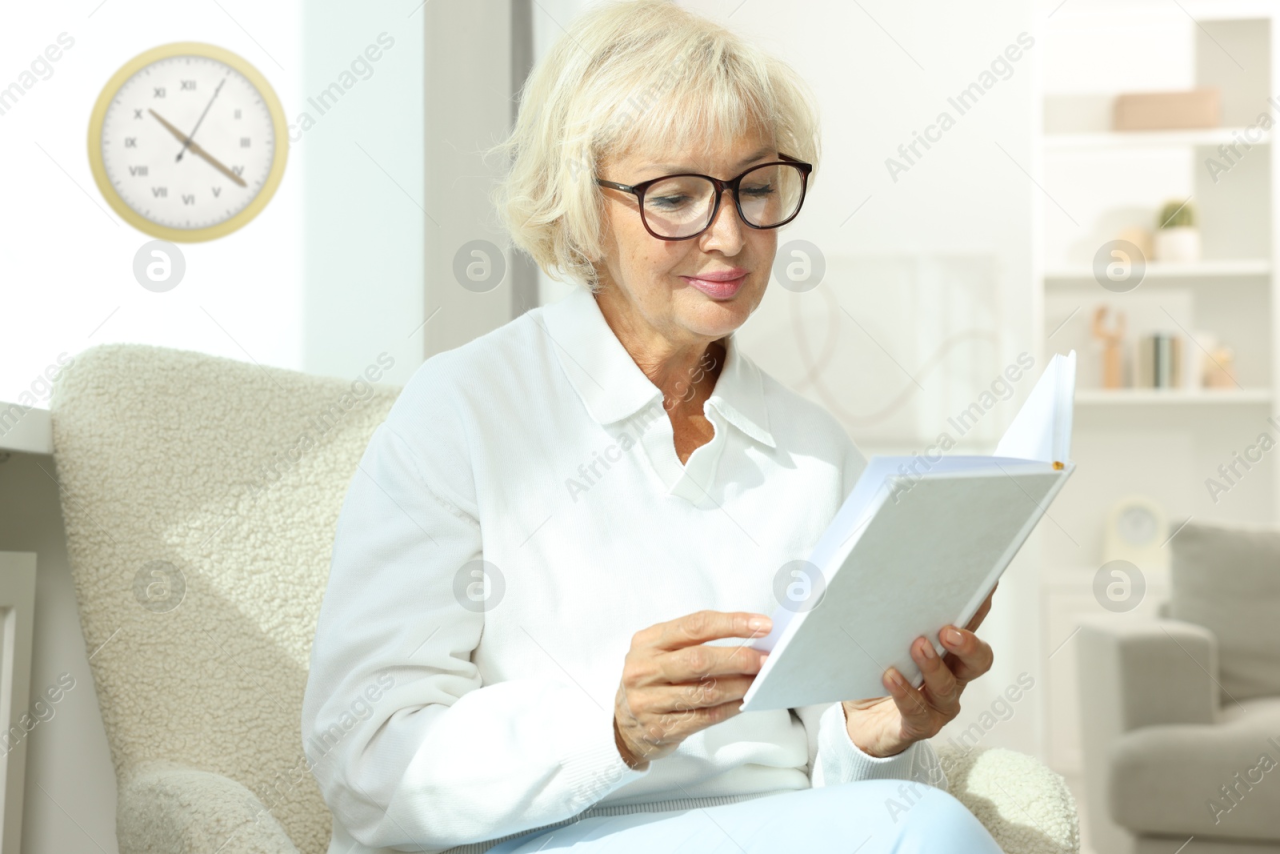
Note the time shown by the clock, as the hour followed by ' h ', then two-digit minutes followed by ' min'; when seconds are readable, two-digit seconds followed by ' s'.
10 h 21 min 05 s
